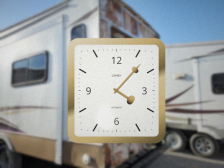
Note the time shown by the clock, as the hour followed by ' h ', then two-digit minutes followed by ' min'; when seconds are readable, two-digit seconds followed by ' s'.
4 h 07 min
